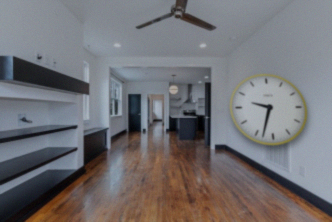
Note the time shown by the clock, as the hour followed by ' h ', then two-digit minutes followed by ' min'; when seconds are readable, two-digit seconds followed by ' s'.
9 h 33 min
